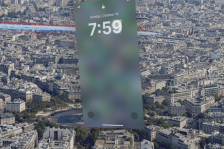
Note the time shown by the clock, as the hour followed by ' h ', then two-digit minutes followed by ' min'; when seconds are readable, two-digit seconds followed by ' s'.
7 h 59 min
